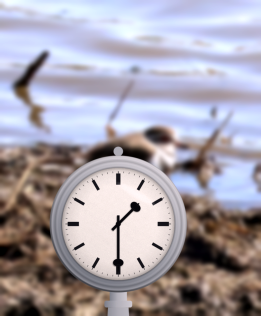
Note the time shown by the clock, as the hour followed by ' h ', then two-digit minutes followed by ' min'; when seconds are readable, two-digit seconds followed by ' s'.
1 h 30 min
